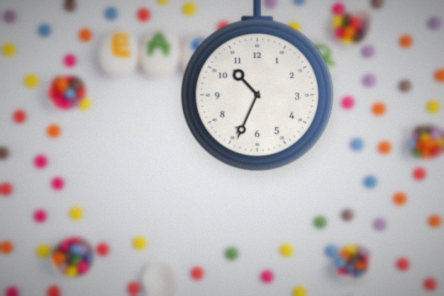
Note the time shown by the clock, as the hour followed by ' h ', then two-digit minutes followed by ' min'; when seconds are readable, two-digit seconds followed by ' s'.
10 h 34 min
